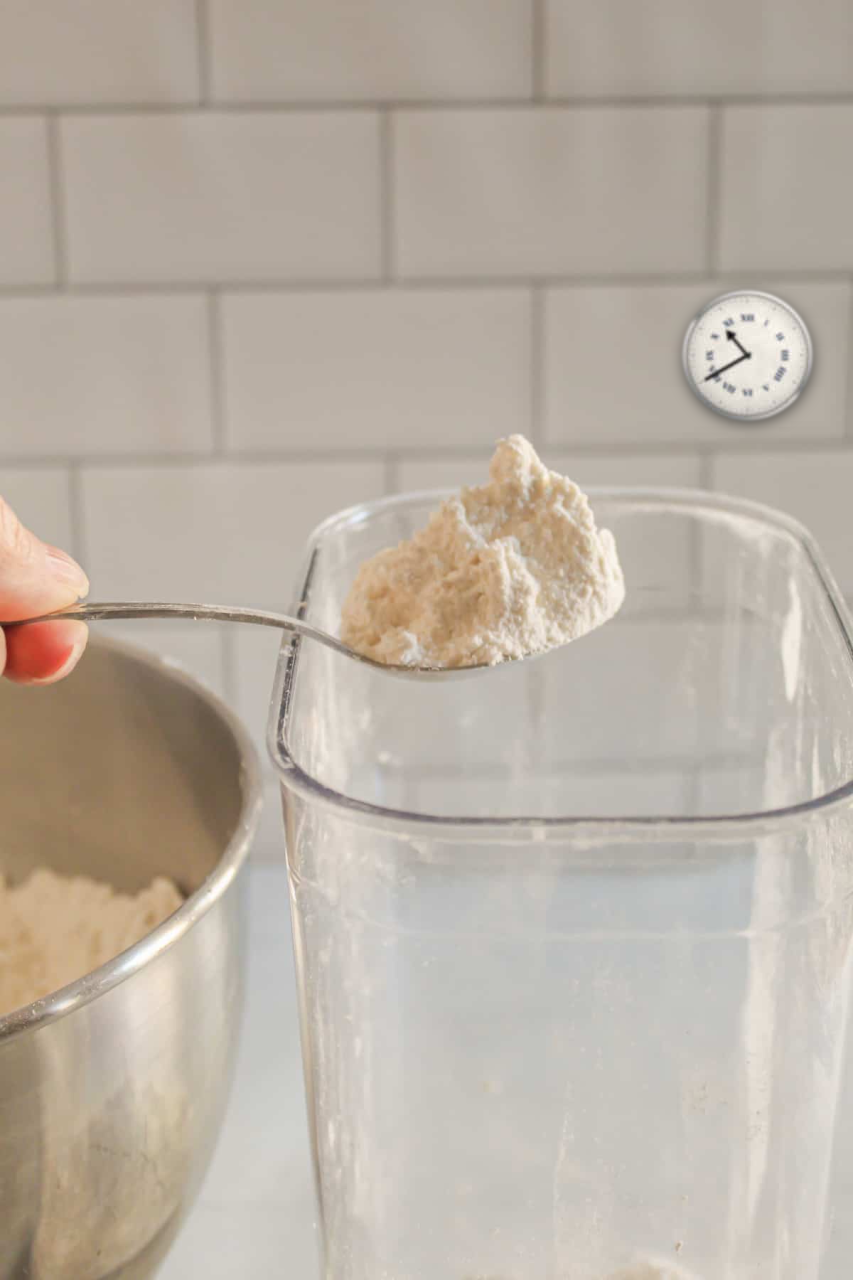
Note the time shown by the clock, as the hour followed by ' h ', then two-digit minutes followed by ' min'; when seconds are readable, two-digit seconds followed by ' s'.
10 h 40 min
